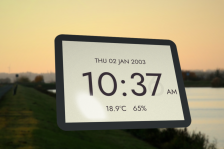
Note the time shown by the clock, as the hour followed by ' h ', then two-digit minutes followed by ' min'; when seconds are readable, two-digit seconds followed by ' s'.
10 h 37 min
